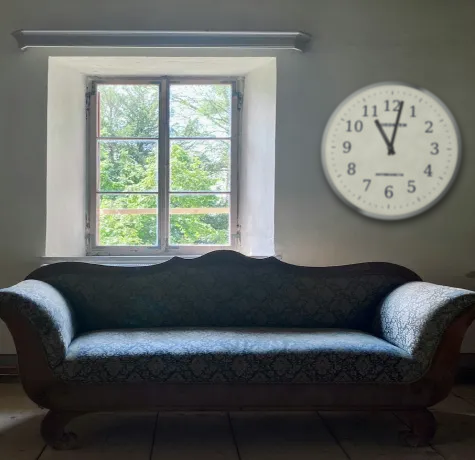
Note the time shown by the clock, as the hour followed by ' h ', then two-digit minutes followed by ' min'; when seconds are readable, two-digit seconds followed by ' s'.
11 h 02 min
